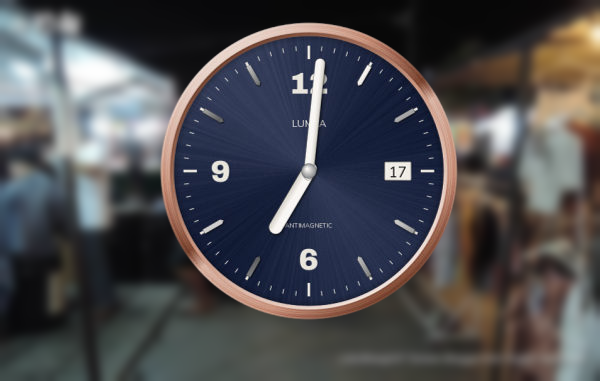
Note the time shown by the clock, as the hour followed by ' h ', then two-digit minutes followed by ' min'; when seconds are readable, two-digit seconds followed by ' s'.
7 h 01 min
